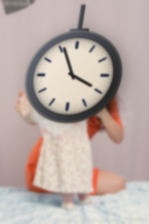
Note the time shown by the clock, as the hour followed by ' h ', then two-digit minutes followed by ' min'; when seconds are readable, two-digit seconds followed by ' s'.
3 h 56 min
